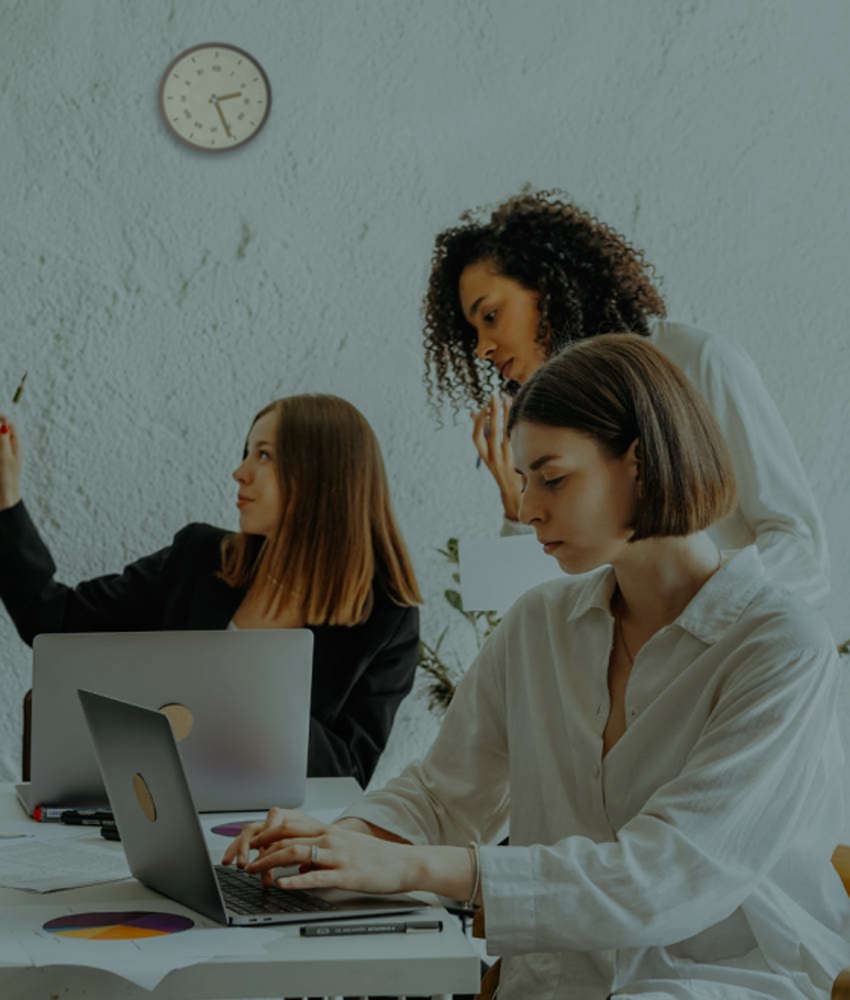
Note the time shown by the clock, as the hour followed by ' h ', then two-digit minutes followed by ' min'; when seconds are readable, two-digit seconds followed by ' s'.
2 h 26 min
